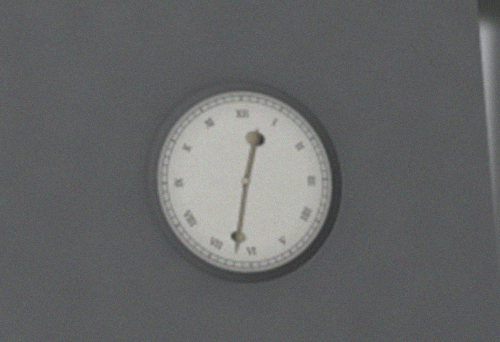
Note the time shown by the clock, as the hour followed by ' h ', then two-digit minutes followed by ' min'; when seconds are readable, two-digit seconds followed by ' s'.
12 h 32 min
